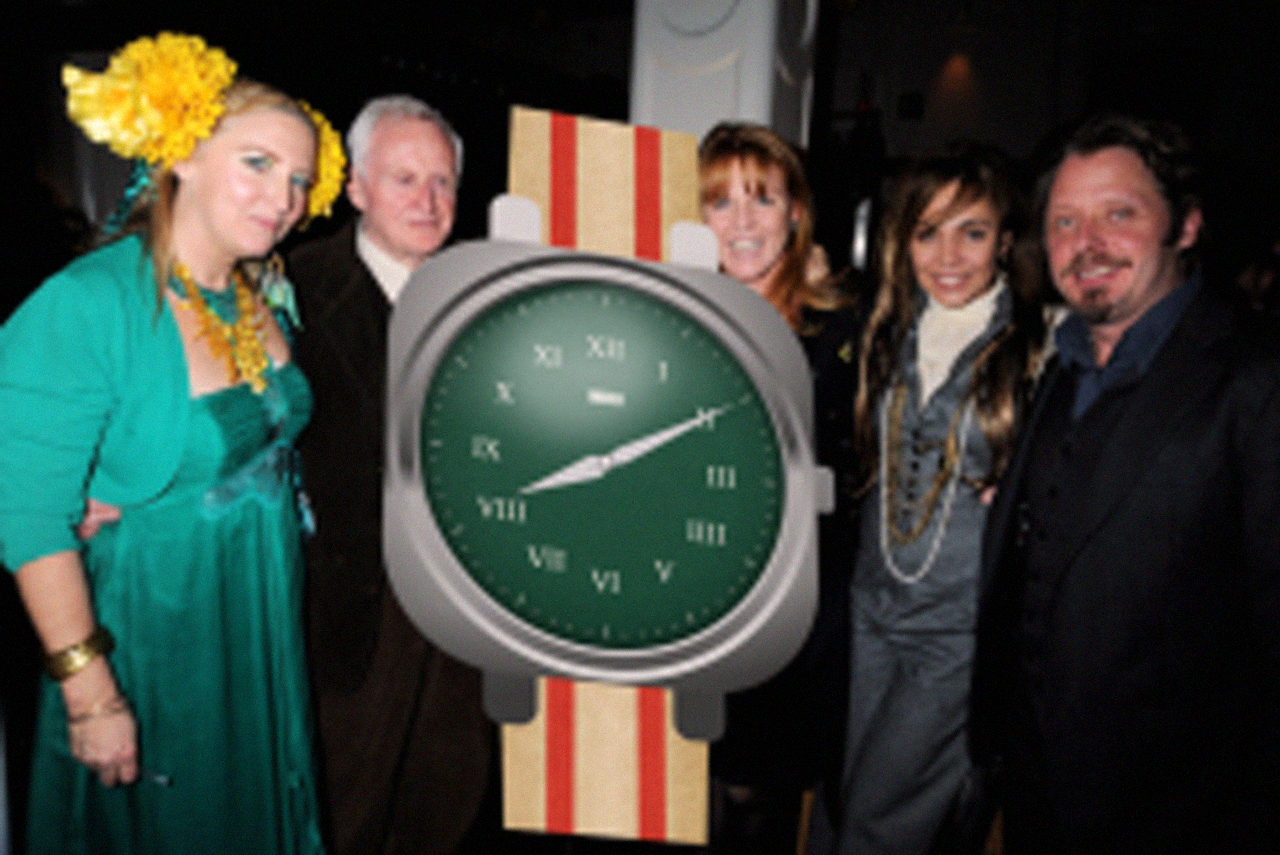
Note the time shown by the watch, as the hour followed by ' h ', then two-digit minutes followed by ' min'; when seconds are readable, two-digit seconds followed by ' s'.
8 h 10 min
